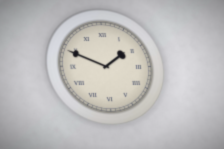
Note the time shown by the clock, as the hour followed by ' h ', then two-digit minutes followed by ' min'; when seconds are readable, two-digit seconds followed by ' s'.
1 h 49 min
